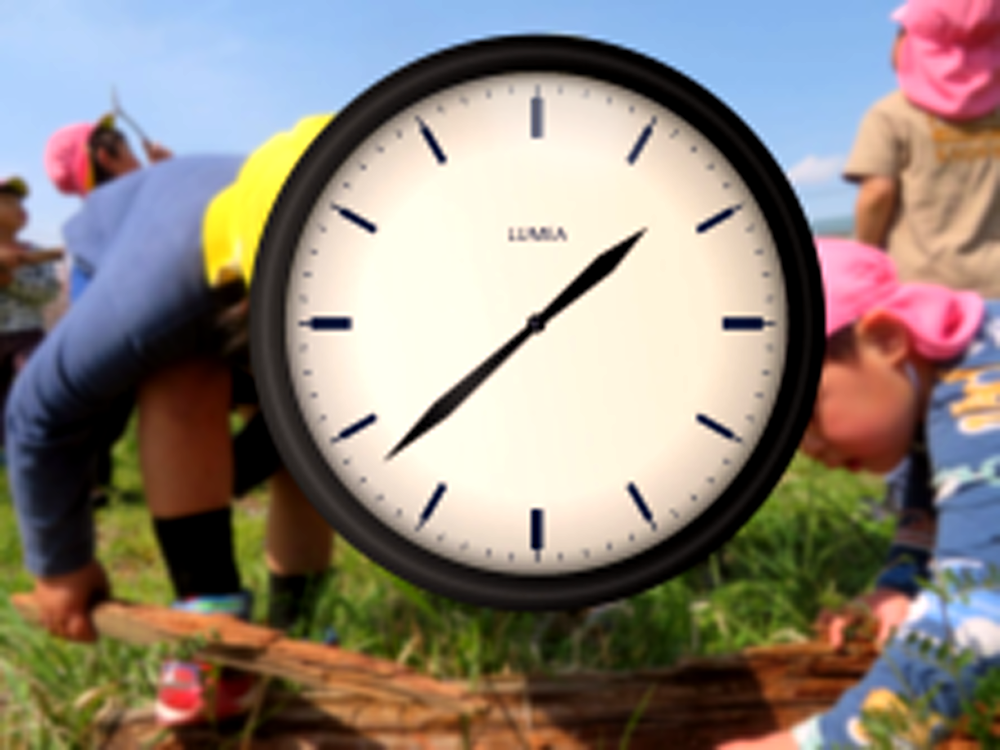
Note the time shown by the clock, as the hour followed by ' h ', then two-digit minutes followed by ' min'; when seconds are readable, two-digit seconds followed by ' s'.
1 h 38 min
